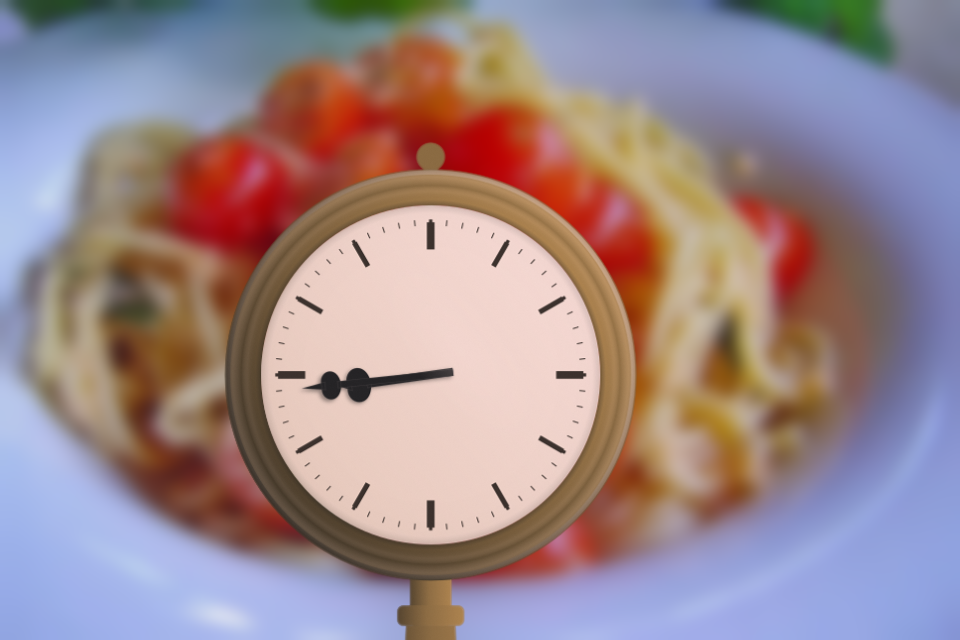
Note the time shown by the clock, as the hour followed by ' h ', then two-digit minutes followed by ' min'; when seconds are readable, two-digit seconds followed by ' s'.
8 h 44 min
